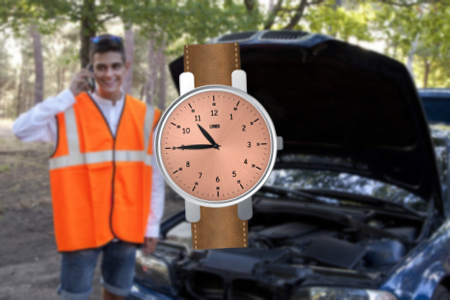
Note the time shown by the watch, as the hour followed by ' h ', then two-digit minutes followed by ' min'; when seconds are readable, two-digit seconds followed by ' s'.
10 h 45 min
